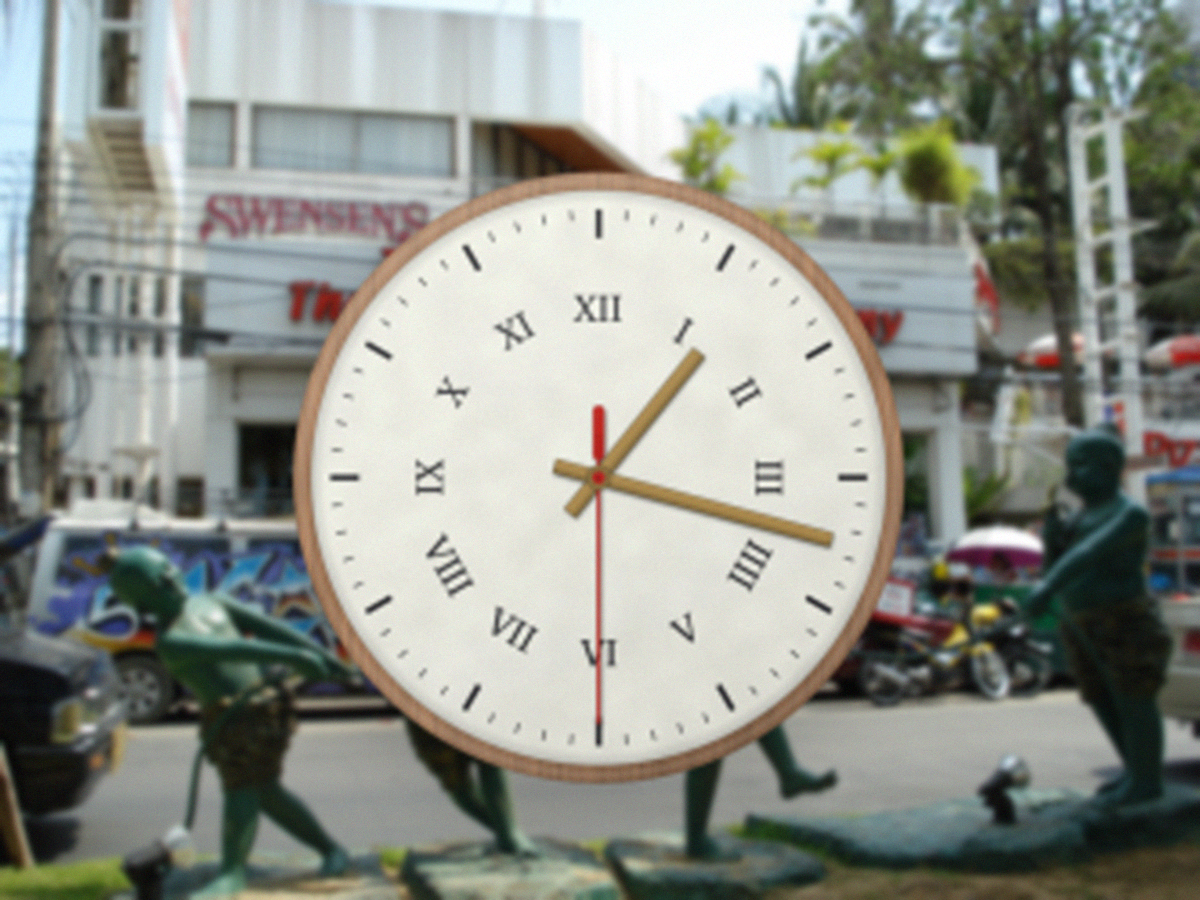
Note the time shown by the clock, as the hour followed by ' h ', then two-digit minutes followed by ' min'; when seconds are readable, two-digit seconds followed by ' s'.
1 h 17 min 30 s
